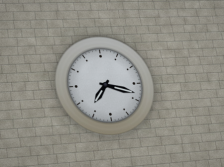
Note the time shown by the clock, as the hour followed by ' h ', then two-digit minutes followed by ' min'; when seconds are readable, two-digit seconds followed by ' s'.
7 h 18 min
